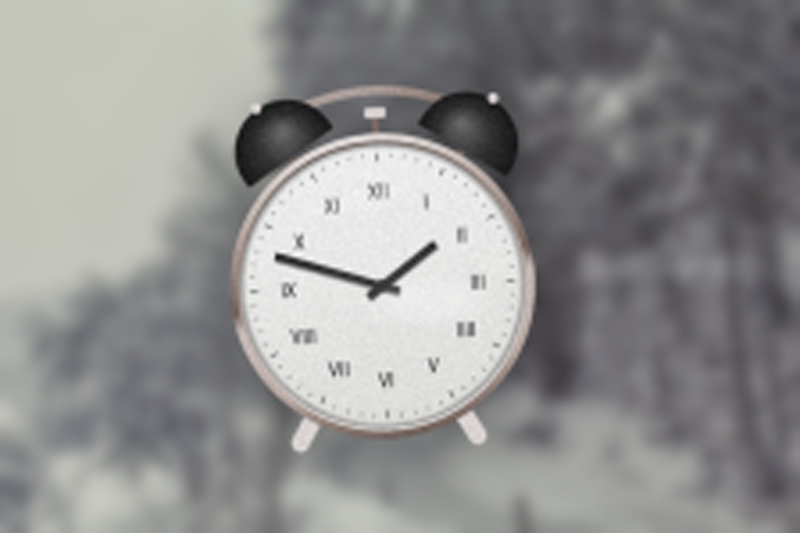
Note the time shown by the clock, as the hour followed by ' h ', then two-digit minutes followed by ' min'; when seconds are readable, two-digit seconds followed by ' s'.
1 h 48 min
